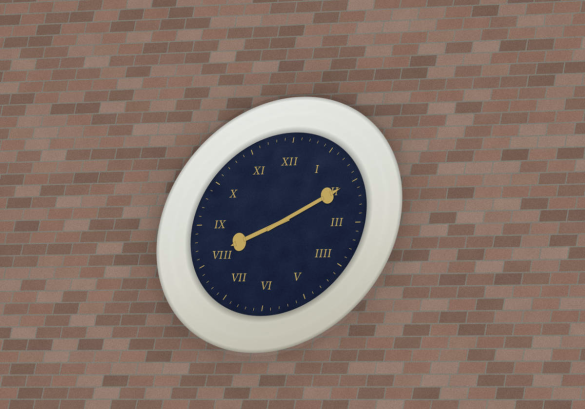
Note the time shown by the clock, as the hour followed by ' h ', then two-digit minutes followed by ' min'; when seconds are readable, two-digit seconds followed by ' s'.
8 h 10 min
